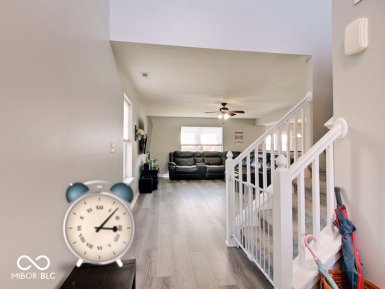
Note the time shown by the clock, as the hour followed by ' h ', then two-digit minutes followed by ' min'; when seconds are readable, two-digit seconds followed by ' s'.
3 h 07 min
